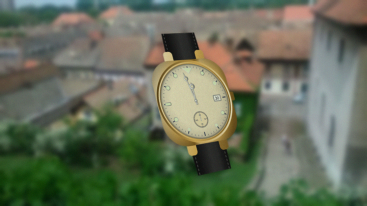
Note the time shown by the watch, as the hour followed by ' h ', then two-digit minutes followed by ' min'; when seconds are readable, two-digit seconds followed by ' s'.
11 h 58 min
